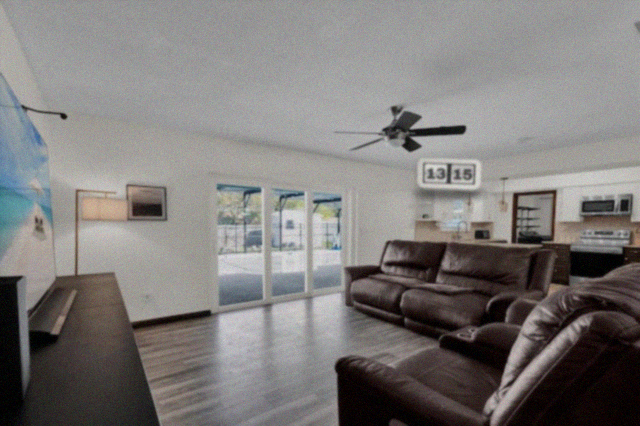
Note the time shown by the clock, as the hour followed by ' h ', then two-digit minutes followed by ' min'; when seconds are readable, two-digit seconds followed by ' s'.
13 h 15 min
